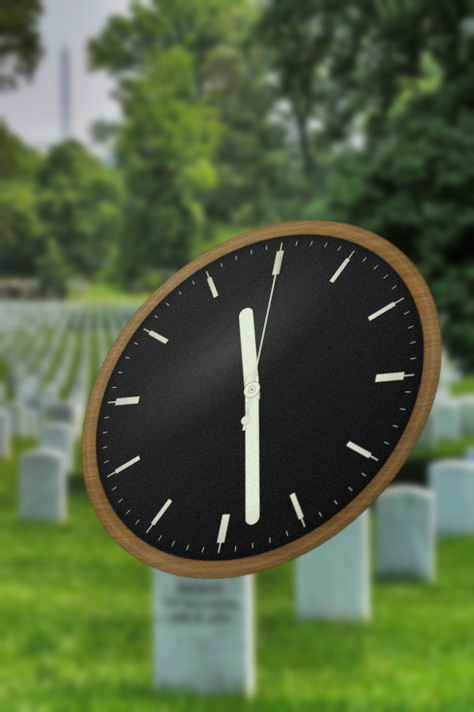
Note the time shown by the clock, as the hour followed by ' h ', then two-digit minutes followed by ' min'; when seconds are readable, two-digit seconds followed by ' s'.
11 h 28 min 00 s
